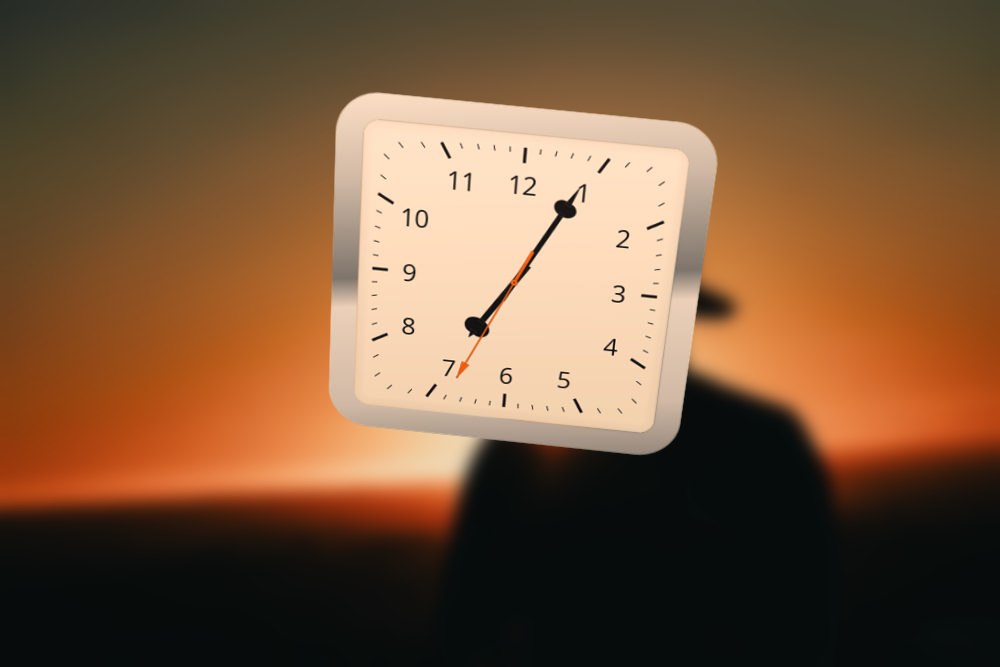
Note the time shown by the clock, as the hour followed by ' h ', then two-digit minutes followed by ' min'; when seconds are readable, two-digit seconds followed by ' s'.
7 h 04 min 34 s
